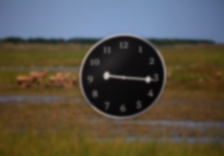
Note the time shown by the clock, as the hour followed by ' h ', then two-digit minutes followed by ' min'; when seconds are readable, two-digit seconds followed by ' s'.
9 h 16 min
